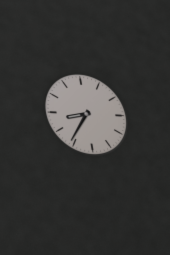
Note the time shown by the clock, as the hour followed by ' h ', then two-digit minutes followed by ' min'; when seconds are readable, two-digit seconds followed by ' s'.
8 h 36 min
